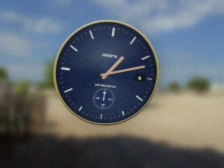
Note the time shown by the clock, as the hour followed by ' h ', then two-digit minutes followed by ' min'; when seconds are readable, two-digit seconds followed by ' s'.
1 h 12 min
